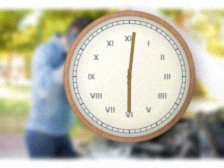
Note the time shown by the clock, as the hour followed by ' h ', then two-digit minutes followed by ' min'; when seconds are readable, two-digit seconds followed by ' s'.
6 h 01 min
